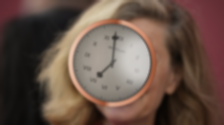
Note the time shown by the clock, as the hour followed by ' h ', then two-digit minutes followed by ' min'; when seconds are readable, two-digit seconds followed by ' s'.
6 h 58 min
